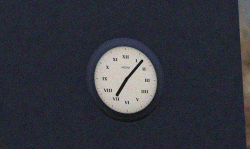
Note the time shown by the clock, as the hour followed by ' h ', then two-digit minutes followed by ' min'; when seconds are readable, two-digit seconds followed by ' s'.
7 h 07 min
